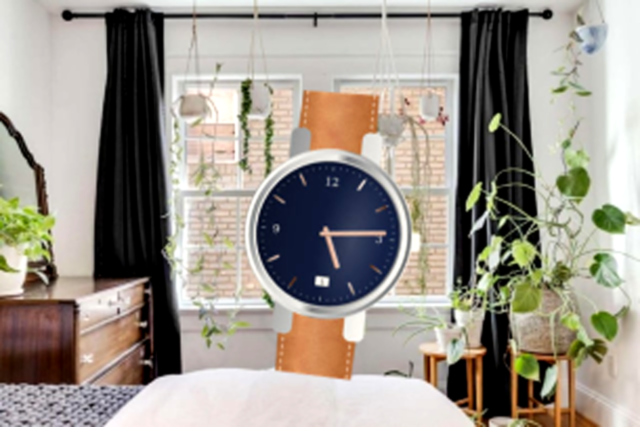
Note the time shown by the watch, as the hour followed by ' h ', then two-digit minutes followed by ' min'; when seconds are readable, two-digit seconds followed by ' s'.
5 h 14 min
